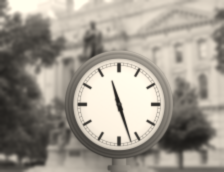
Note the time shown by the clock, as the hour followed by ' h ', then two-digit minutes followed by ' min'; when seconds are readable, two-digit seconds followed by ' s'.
11 h 27 min
